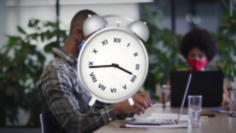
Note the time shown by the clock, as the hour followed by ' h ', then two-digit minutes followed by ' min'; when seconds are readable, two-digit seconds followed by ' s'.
3 h 44 min
